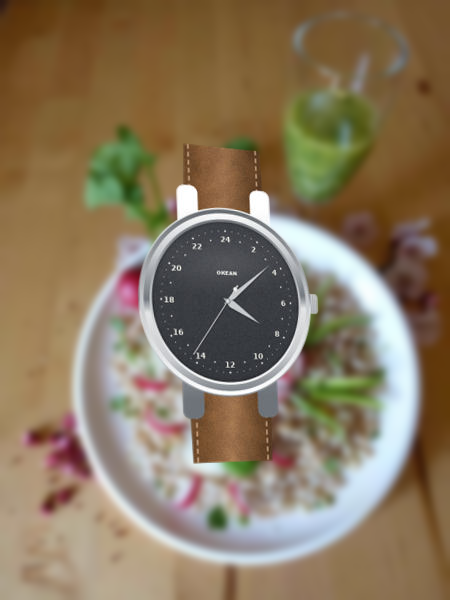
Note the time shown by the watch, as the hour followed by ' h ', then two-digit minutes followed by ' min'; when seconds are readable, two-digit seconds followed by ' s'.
8 h 08 min 36 s
